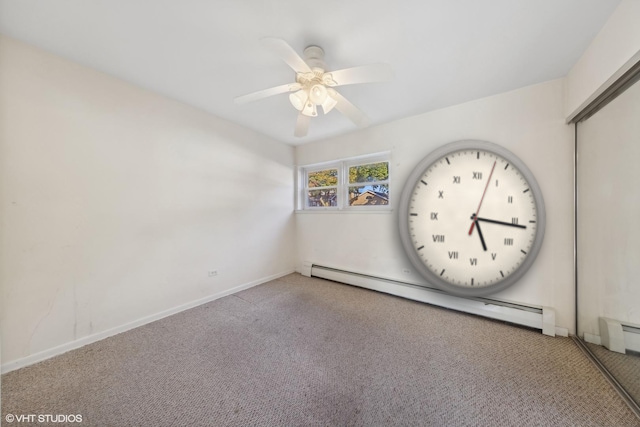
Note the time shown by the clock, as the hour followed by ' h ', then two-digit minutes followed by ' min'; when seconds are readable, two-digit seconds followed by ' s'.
5 h 16 min 03 s
